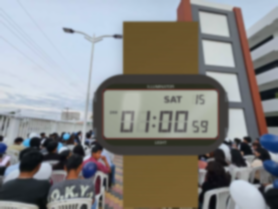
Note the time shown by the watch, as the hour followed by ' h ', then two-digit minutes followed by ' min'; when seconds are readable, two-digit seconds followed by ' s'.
1 h 00 min 59 s
